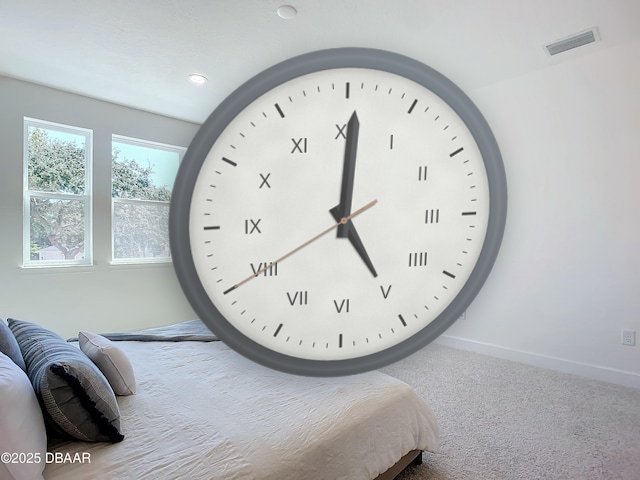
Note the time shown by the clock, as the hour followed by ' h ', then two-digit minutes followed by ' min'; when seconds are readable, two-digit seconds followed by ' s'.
5 h 00 min 40 s
